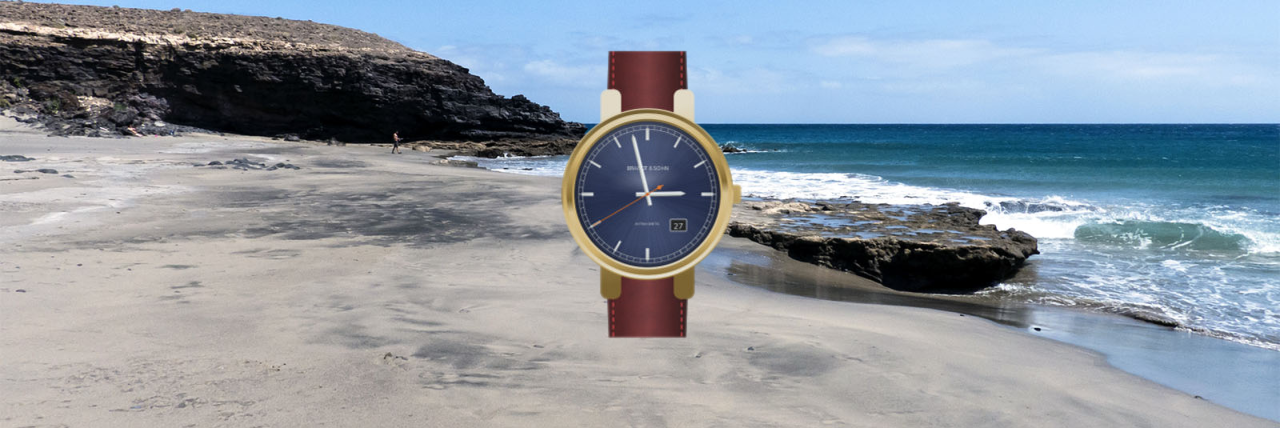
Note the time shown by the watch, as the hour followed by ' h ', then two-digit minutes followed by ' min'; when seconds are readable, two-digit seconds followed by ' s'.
2 h 57 min 40 s
